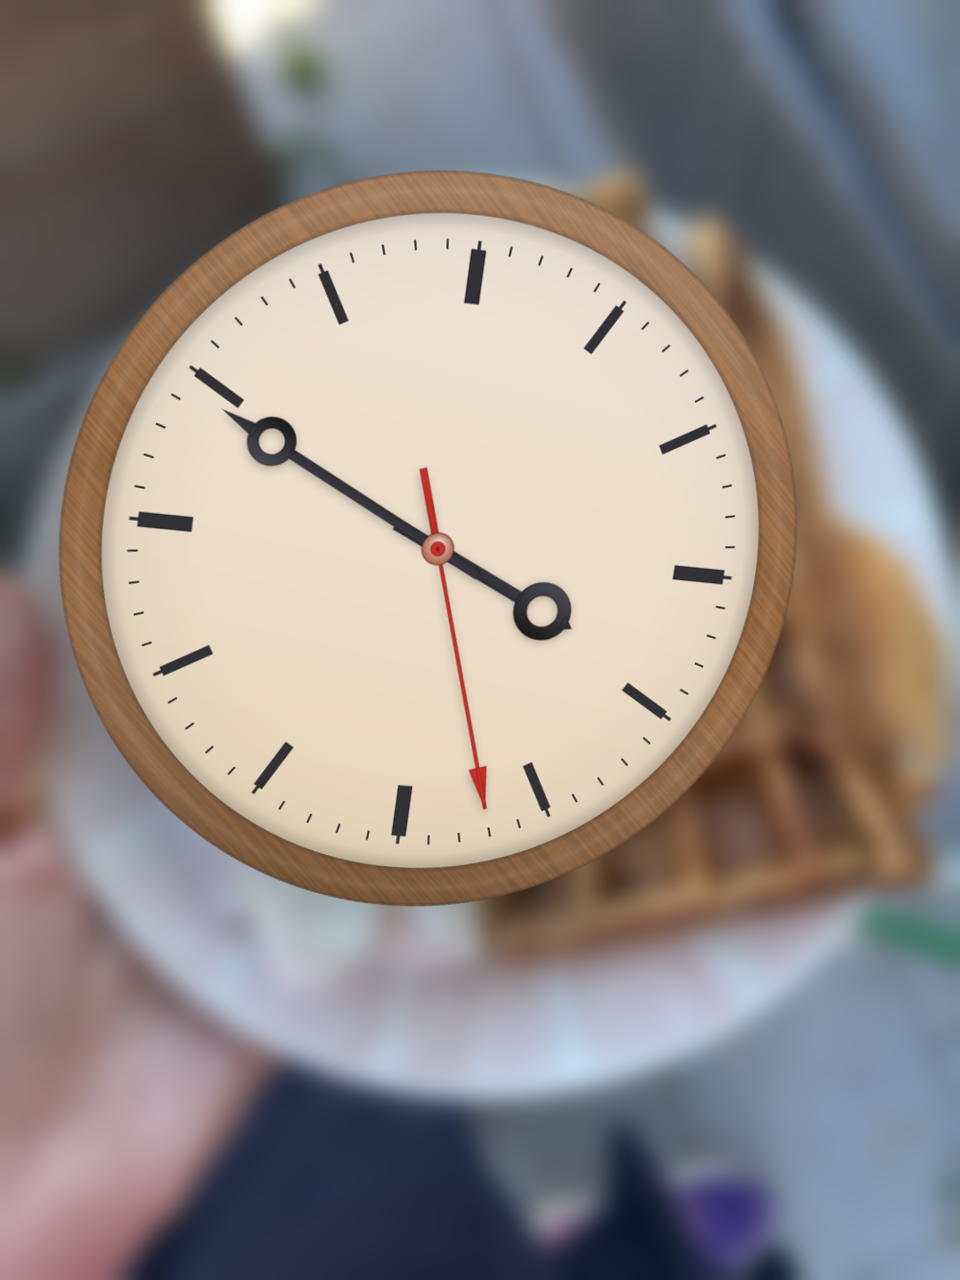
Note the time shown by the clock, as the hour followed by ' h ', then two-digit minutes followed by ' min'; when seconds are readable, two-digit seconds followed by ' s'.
3 h 49 min 27 s
